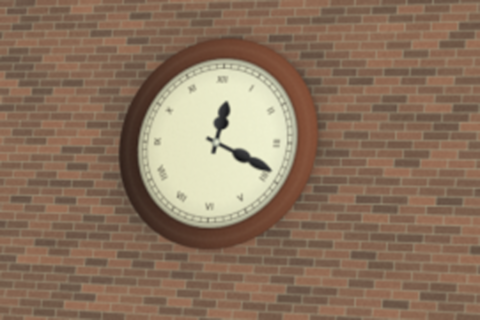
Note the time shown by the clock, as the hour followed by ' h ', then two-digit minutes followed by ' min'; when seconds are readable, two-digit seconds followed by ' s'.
12 h 19 min
